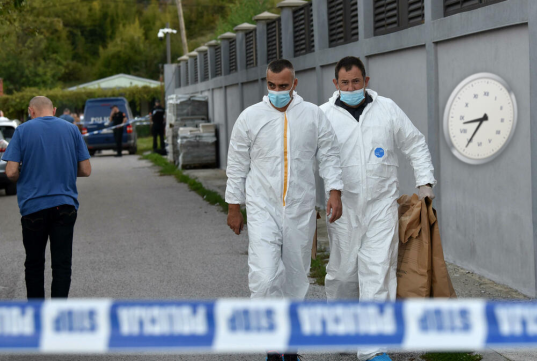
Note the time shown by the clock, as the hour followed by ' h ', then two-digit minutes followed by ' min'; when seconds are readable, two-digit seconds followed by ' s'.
8 h 35 min
